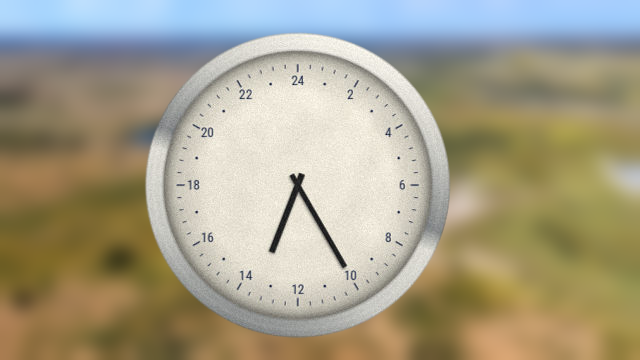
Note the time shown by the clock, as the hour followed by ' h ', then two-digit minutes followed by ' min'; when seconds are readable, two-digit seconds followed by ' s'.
13 h 25 min
